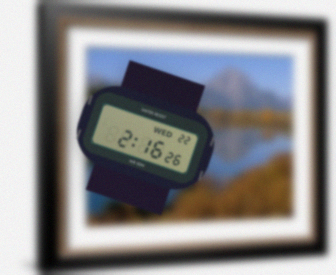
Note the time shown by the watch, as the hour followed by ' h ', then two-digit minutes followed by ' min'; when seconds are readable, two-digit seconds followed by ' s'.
2 h 16 min 26 s
